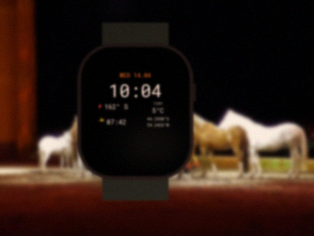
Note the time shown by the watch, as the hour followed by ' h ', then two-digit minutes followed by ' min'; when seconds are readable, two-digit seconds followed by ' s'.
10 h 04 min
